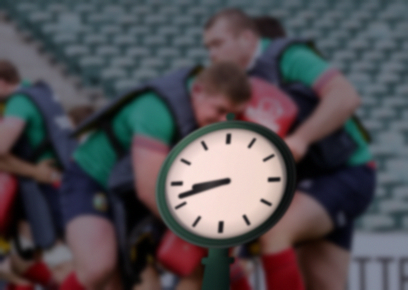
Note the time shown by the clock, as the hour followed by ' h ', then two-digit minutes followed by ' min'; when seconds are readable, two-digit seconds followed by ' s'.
8 h 42 min
